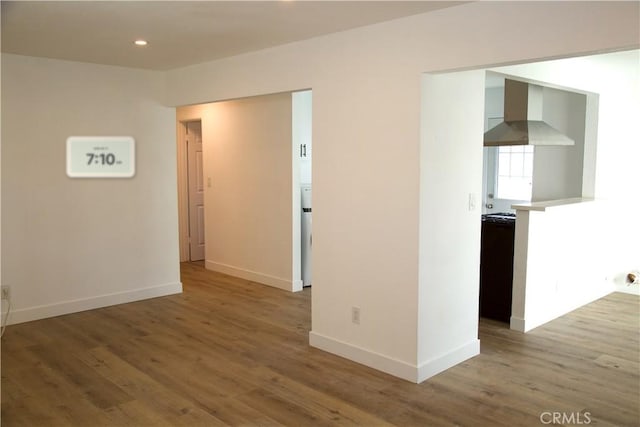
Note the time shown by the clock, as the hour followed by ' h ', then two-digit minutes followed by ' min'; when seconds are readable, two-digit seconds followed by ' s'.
7 h 10 min
